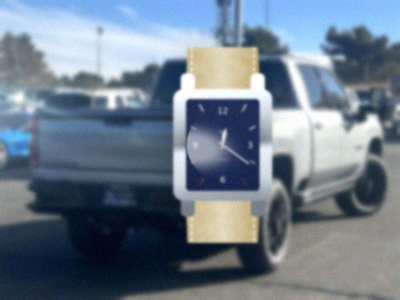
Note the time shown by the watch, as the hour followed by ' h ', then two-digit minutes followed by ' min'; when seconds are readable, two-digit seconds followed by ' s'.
12 h 21 min
